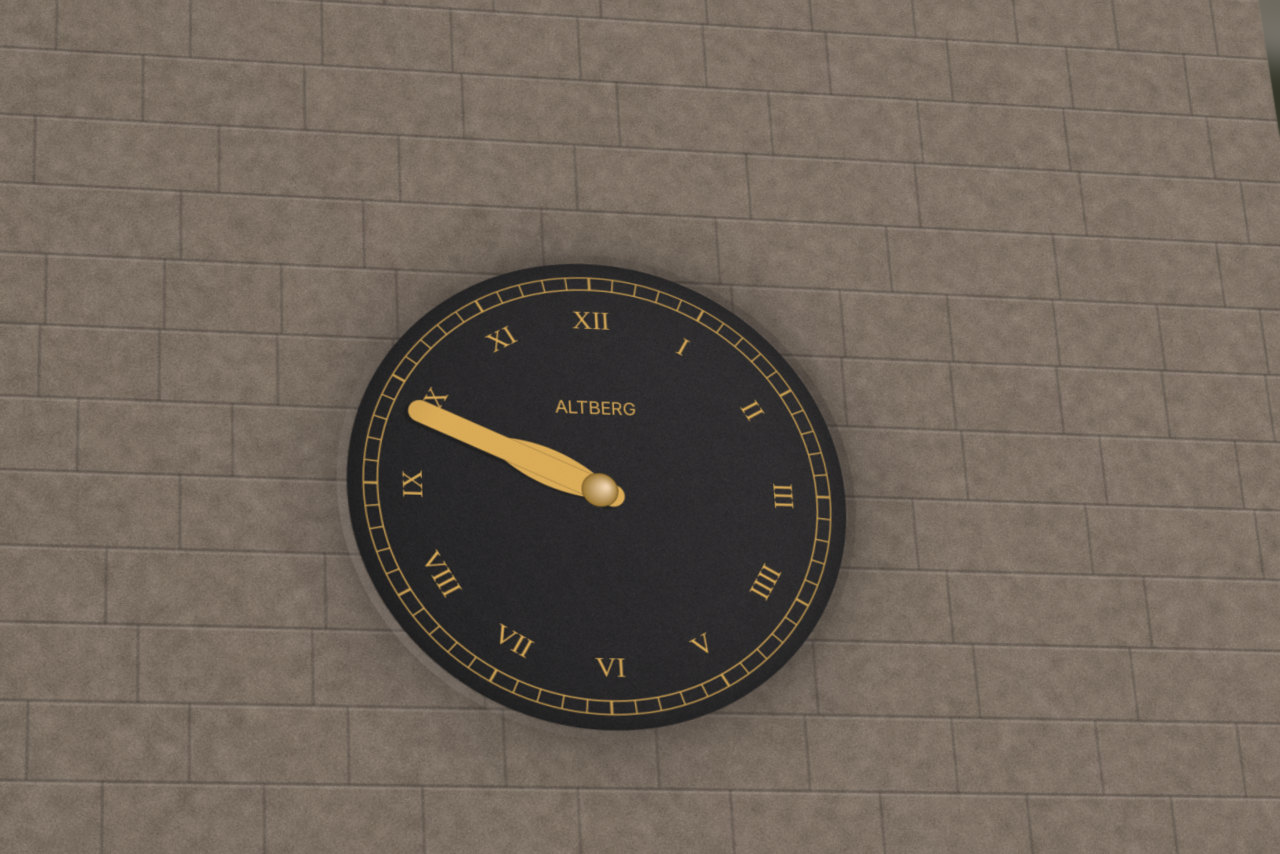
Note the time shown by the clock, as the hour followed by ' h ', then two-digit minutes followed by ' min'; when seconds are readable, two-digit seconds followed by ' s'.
9 h 49 min
